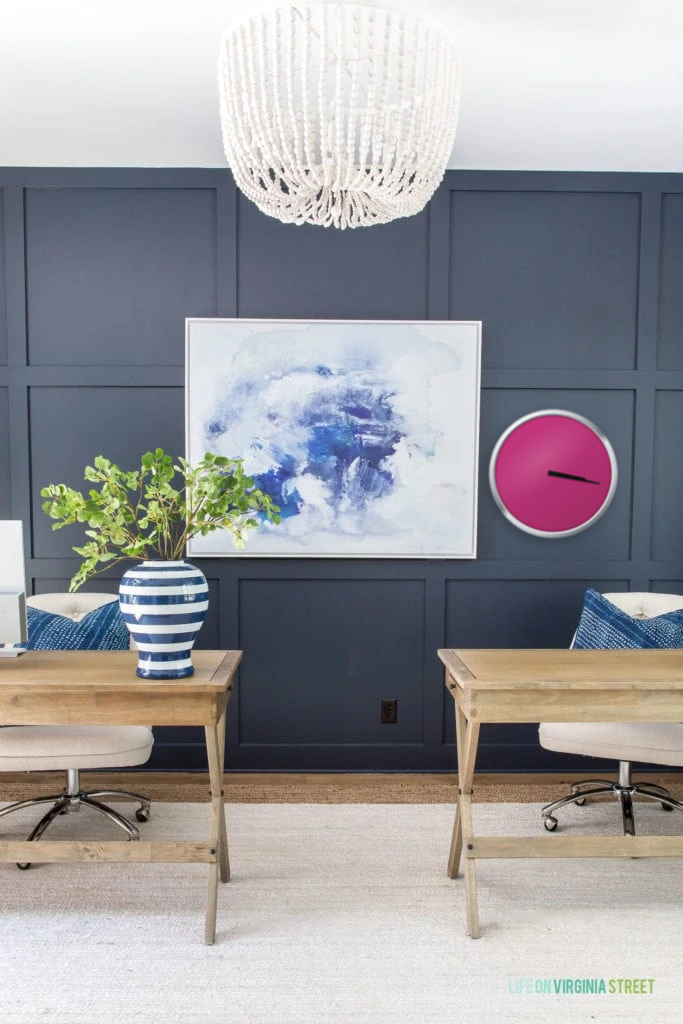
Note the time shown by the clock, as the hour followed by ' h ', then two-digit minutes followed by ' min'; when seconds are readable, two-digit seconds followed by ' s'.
3 h 17 min
